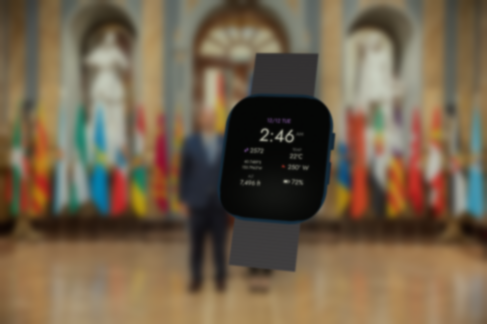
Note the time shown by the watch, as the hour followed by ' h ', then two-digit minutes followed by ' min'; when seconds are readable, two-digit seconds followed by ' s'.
2 h 46 min
